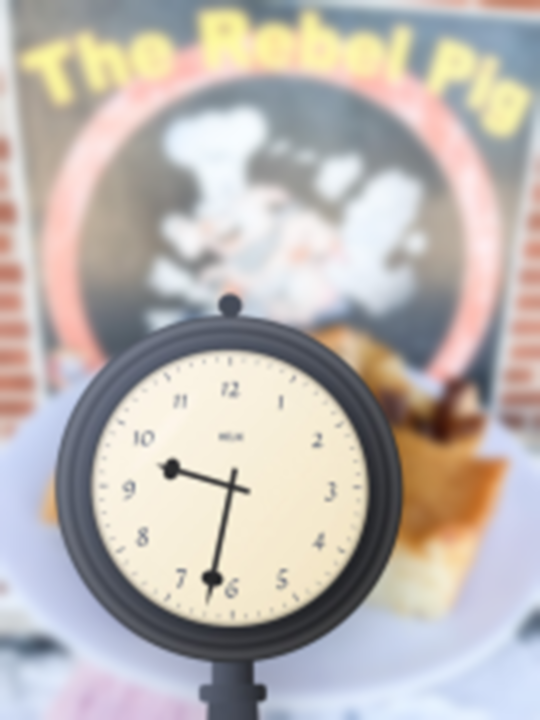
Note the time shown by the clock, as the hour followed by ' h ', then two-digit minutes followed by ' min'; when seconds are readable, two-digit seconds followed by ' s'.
9 h 32 min
